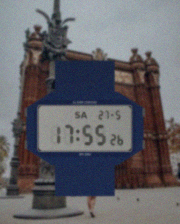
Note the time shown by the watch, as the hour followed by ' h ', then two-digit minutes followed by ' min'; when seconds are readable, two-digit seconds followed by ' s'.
17 h 55 min 26 s
